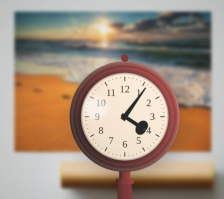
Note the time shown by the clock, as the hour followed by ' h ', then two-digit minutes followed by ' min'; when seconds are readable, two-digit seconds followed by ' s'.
4 h 06 min
